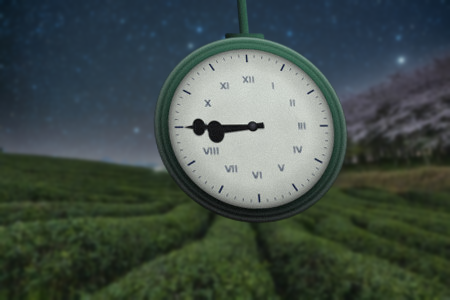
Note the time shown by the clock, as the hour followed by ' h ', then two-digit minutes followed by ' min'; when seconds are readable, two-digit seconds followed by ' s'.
8 h 45 min
